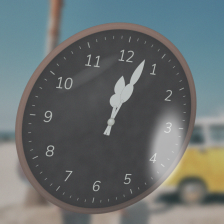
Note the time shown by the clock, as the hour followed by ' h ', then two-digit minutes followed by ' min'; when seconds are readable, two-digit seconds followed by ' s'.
12 h 03 min
